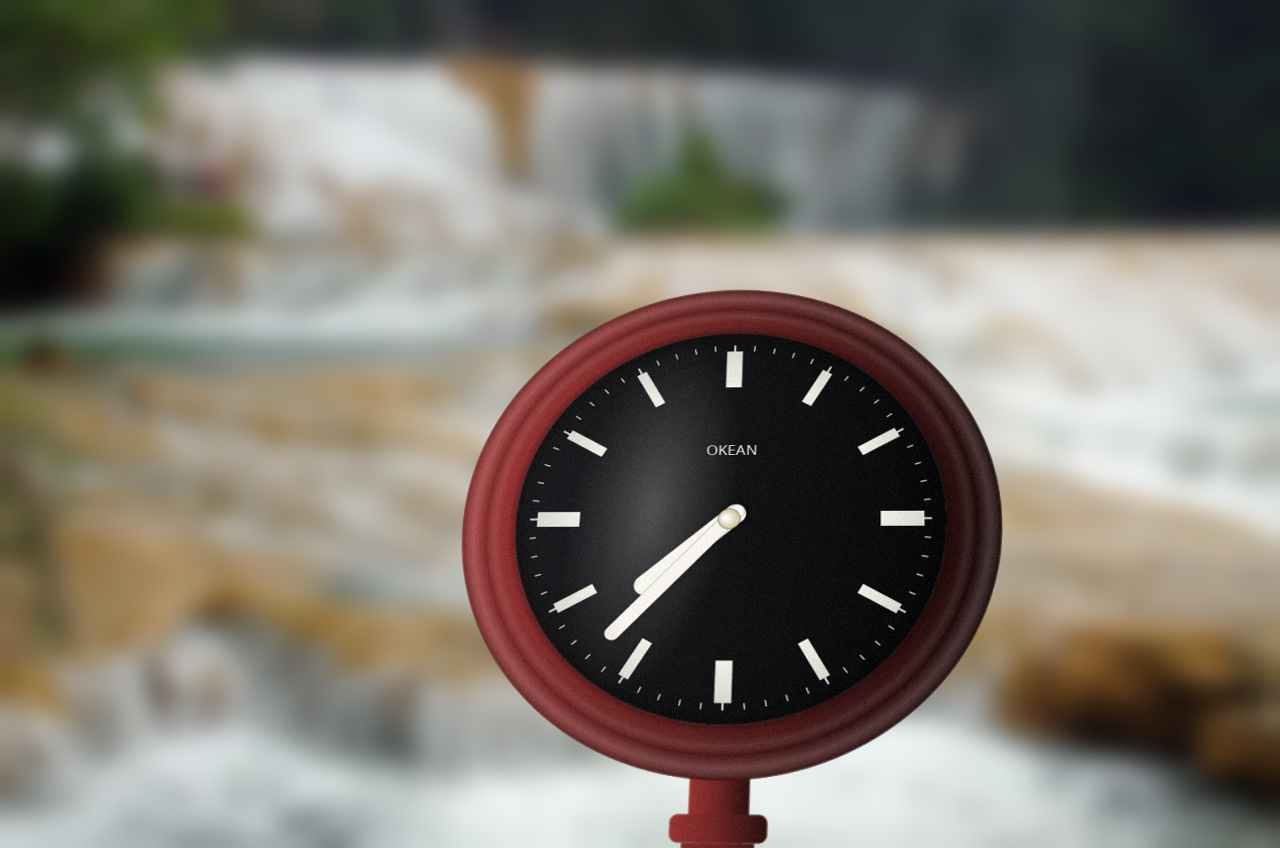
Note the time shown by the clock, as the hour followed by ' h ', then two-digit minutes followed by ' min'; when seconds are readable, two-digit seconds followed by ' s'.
7 h 37 min
